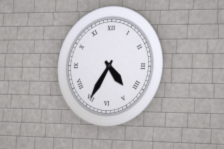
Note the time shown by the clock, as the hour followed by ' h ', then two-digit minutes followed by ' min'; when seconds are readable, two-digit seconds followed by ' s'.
4 h 35 min
